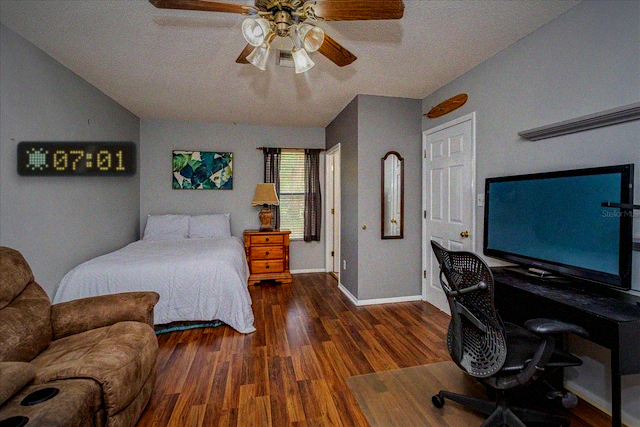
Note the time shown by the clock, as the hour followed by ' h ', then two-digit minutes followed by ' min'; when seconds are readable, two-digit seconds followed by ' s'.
7 h 01 min
